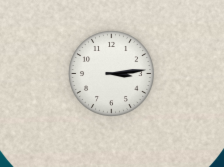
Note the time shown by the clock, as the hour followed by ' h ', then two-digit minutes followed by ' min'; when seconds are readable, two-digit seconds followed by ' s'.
3 h 14 min
